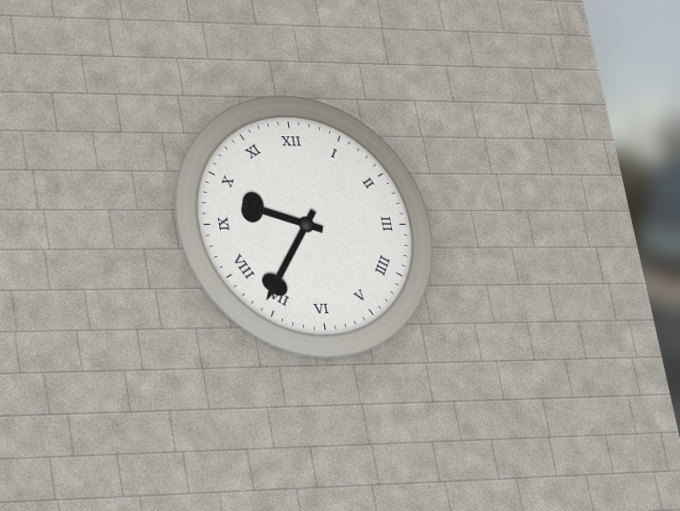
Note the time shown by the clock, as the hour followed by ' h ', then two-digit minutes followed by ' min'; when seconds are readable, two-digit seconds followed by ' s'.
9 h 36 min
